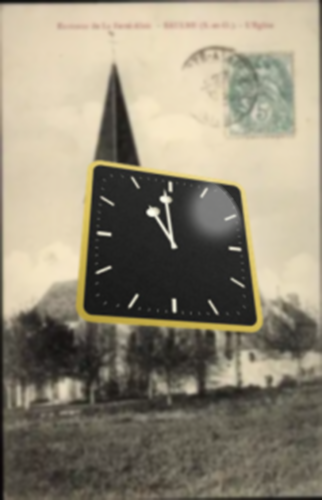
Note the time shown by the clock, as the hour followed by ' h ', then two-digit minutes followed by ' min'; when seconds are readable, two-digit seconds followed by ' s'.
10 h 59 min
